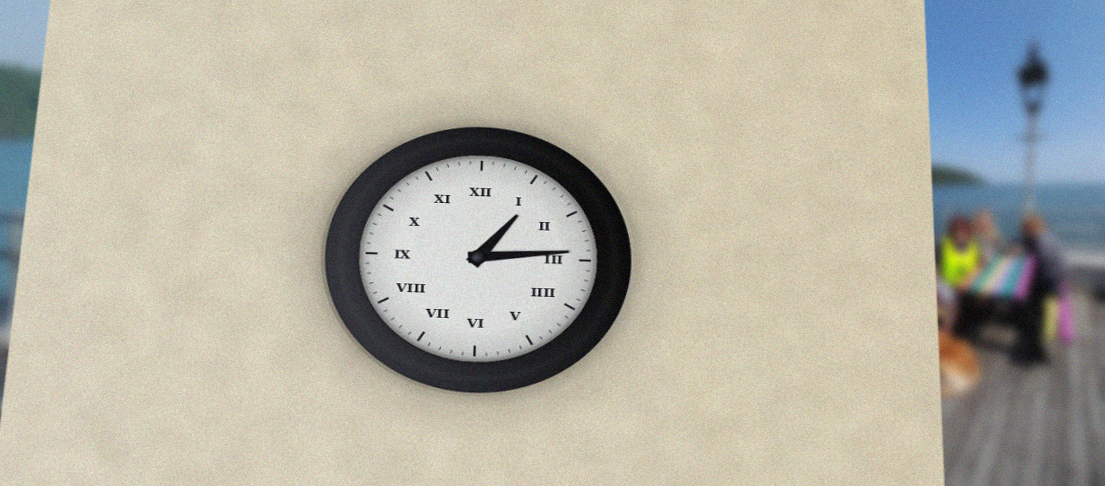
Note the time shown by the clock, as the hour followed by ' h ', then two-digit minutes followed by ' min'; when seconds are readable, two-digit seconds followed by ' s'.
1 h 14 min
